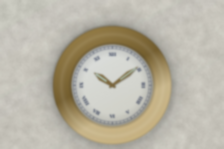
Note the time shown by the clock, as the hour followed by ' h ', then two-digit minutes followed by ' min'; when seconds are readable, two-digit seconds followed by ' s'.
10 h 09 min
